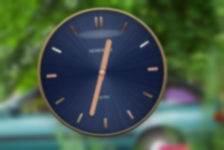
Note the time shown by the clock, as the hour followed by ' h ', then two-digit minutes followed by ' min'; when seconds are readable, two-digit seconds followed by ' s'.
12 h 33 min
